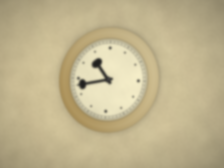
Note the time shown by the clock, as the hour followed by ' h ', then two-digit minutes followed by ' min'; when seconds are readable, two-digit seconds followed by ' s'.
10 h 43 min
